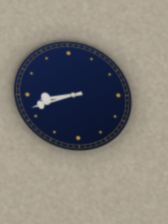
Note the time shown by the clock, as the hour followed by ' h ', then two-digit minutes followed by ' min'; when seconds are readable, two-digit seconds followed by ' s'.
8 h 42 min
